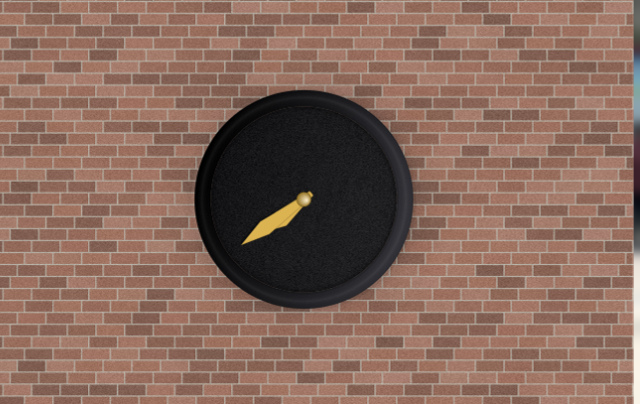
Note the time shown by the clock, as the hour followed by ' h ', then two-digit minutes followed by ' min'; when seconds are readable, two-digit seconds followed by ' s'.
7 h 39 min
